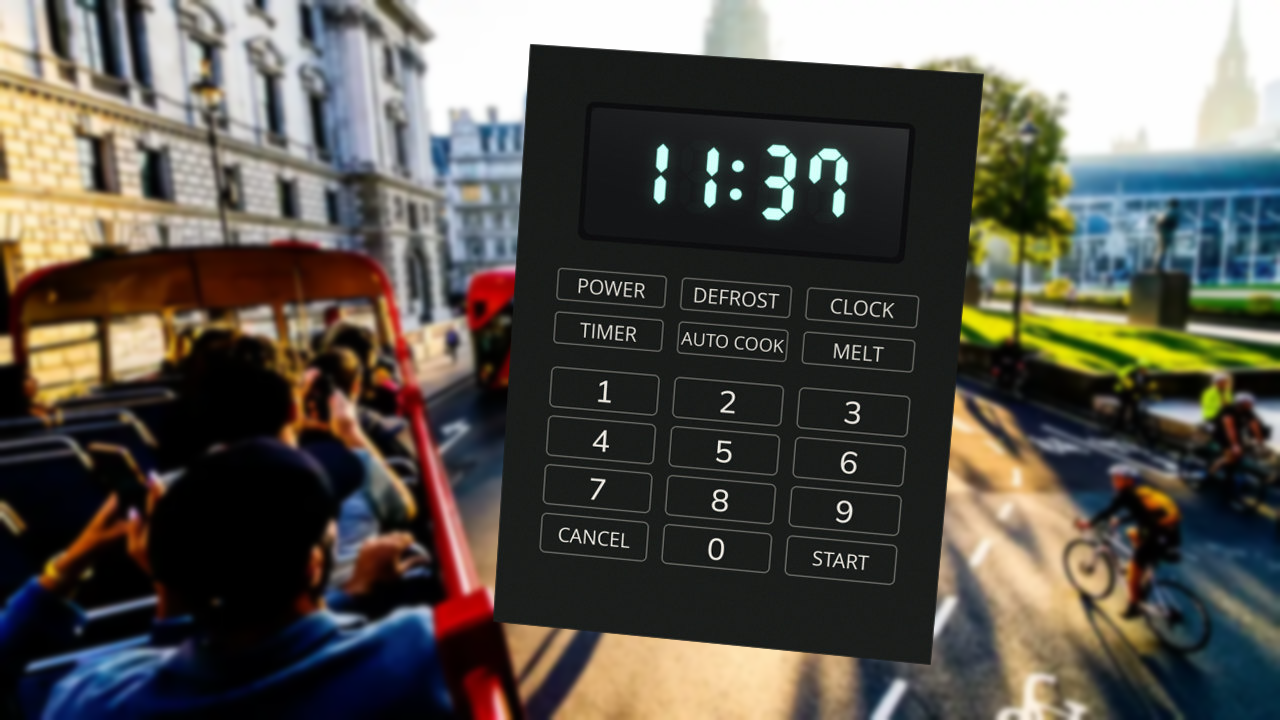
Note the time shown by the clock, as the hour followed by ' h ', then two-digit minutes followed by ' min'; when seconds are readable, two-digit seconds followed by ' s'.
11 h 37 min
